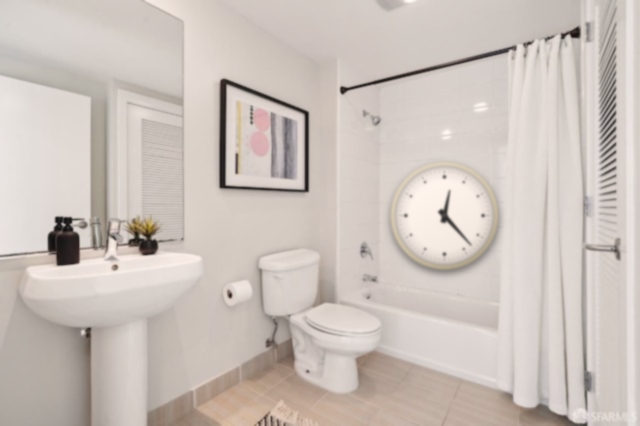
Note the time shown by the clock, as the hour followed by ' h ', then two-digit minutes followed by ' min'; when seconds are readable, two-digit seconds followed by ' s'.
12 h 23 min
